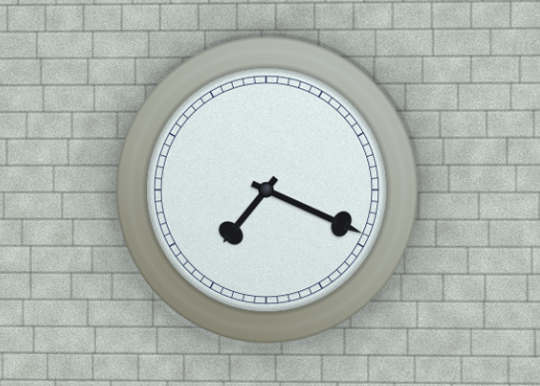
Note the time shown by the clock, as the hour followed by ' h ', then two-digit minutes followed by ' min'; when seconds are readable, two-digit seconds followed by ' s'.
7 h 19 min
